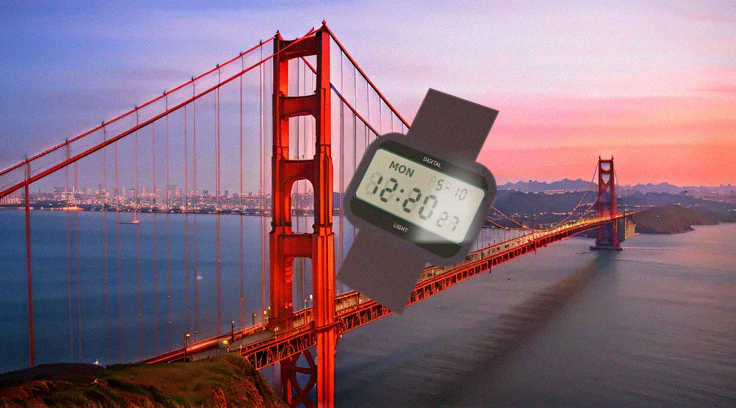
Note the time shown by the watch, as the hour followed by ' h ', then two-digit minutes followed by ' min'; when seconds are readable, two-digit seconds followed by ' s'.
12 h 20 min 27 s
